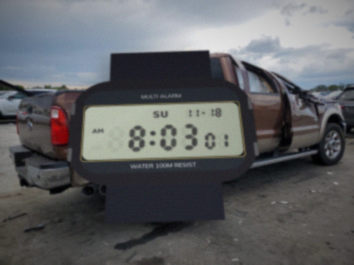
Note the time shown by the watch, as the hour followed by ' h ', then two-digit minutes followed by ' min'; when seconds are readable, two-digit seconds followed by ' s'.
8 h 03 min 01 s
